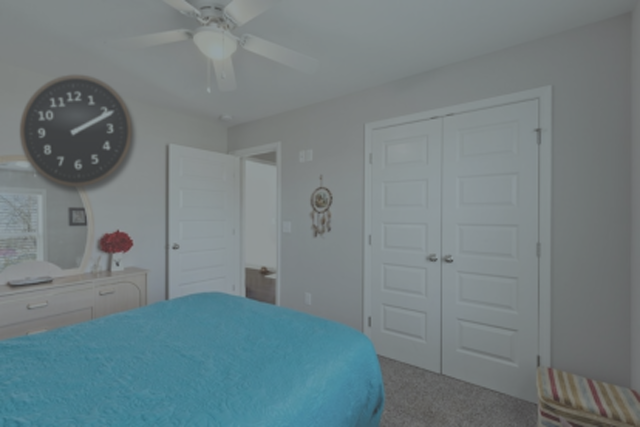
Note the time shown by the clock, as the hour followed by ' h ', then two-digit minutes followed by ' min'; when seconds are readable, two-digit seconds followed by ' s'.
2 h 11 min
